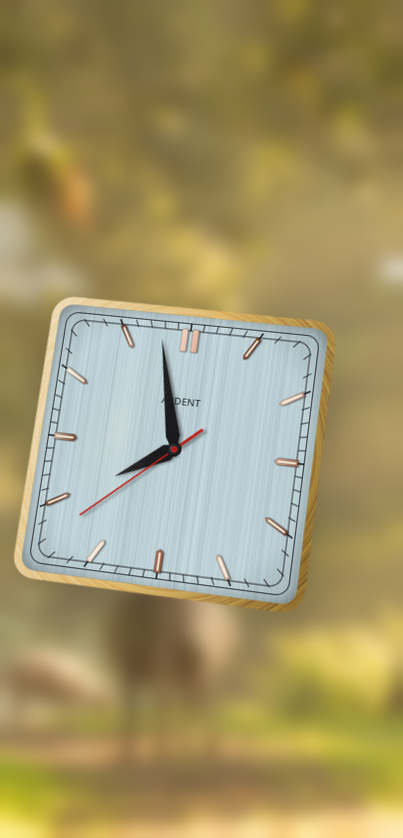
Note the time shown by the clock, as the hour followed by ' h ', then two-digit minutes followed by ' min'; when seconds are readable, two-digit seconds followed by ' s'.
7 h 57 min 38 s
